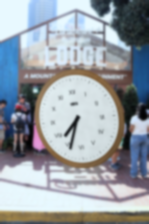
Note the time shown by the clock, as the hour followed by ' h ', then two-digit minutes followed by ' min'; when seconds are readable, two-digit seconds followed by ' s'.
7 h 34 min
